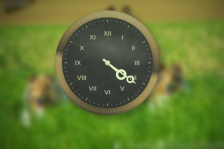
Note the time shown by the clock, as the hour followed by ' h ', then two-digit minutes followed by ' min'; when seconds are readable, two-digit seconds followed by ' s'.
4 h 21 min
